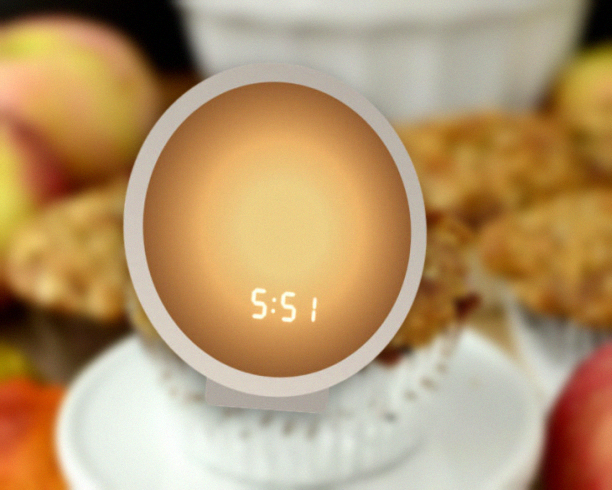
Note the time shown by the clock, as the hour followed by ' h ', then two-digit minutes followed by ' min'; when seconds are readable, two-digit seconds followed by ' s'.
5 h 51 min
